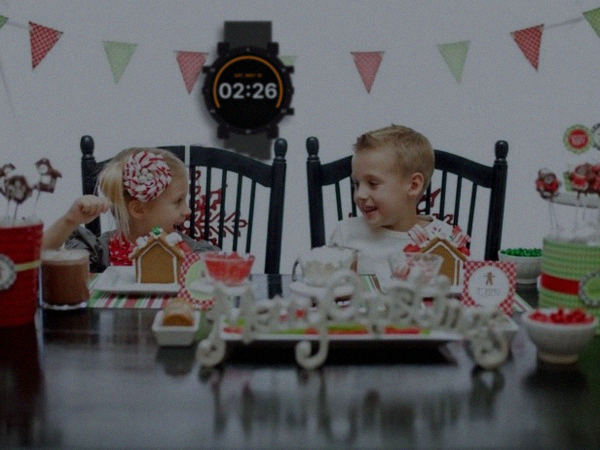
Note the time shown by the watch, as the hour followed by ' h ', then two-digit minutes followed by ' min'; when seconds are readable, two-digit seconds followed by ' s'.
2 h 26 min
